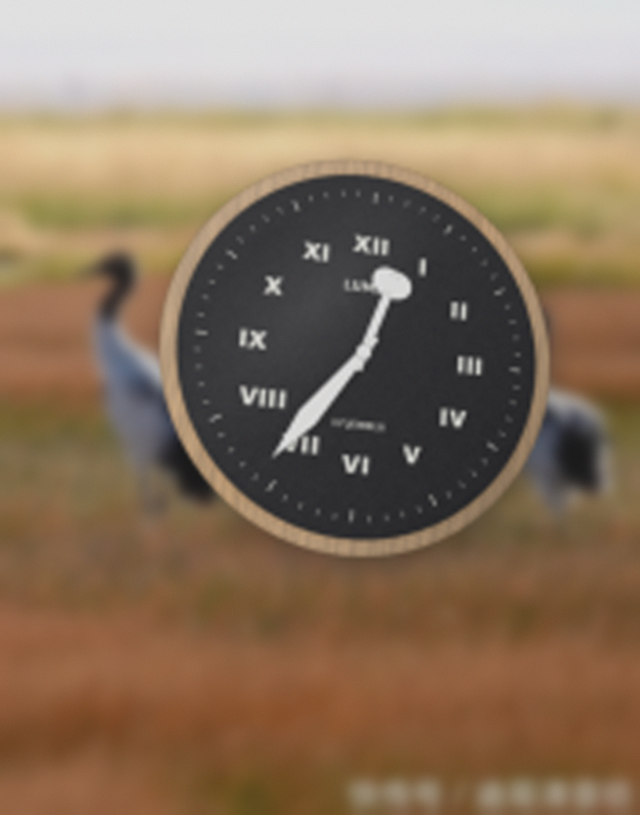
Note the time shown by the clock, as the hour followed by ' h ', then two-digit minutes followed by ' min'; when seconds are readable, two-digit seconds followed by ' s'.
12 h 36 min
